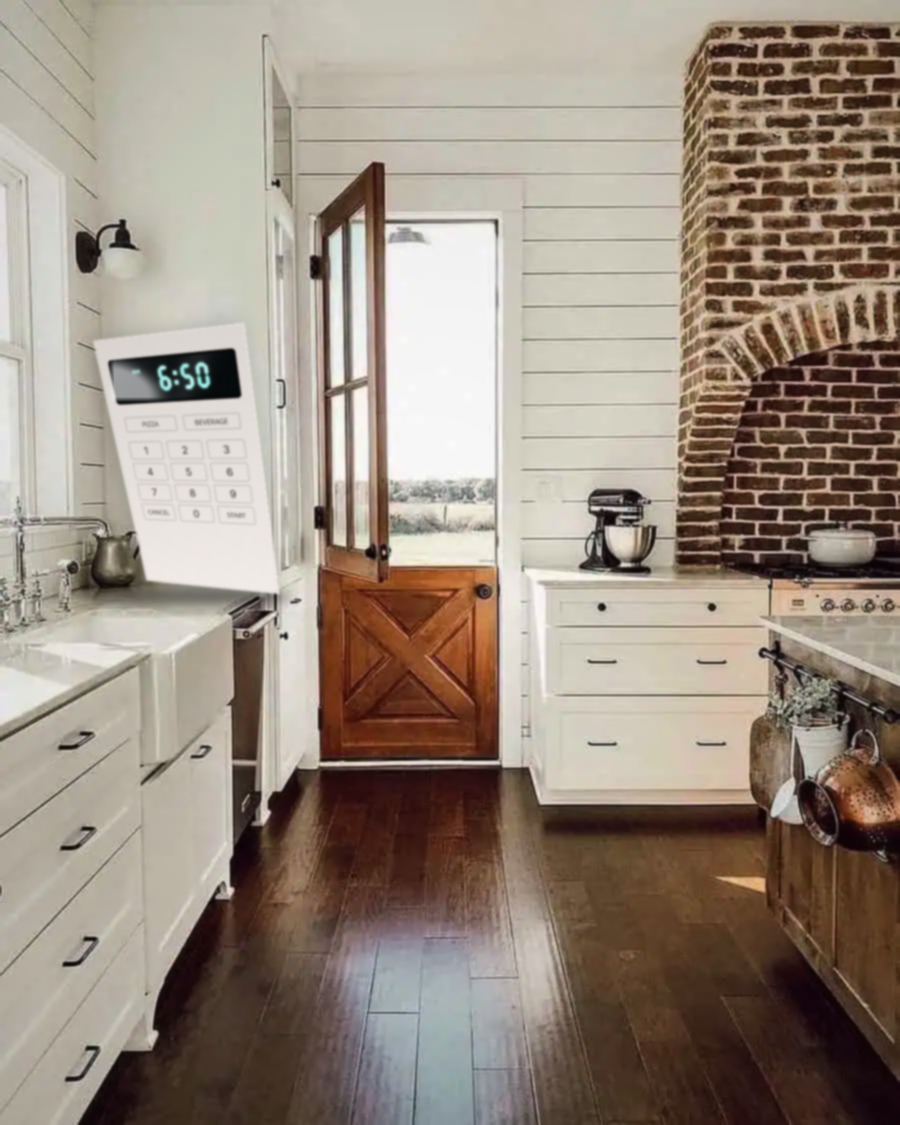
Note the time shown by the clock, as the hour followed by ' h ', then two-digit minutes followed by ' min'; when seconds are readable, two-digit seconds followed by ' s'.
6 h 50 min
